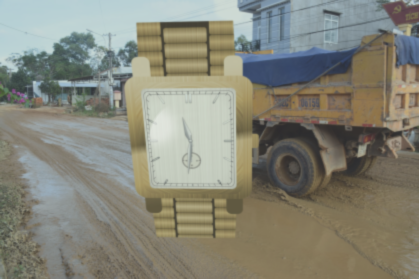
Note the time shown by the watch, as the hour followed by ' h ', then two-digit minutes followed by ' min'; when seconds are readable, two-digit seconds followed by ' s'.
11 h 31 min
